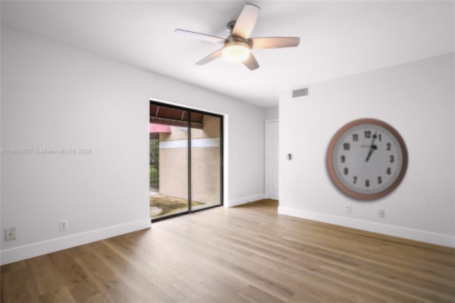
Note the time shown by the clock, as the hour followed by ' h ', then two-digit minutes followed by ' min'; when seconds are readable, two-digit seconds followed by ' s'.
1 h 03 min
